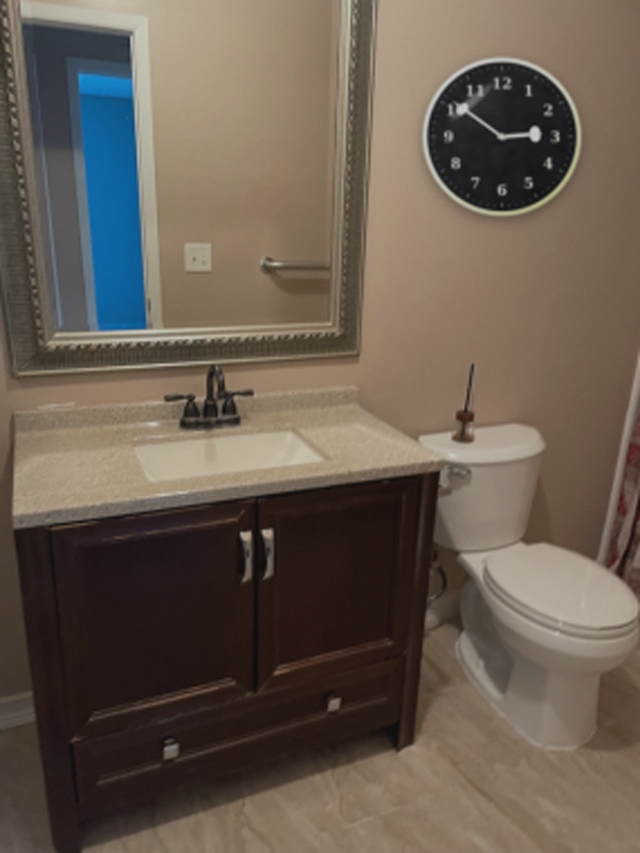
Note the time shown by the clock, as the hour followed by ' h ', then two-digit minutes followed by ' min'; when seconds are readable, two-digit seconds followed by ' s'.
2 h 51 min
